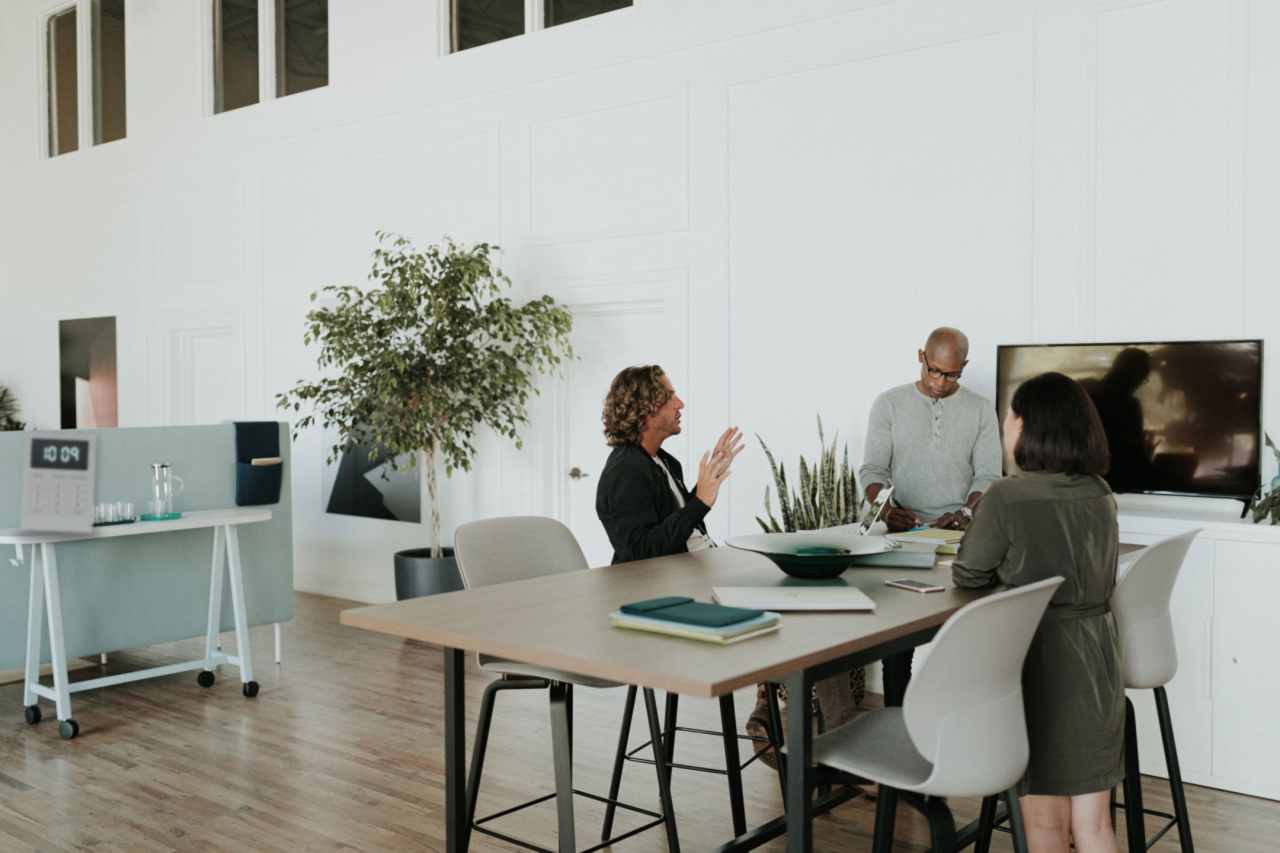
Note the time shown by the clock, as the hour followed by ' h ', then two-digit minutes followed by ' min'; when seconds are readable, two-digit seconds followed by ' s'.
10 h 09 min
